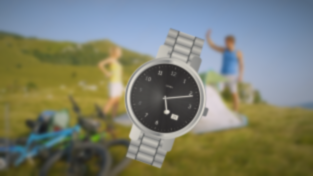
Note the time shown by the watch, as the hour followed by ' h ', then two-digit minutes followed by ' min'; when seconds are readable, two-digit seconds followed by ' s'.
5 h 11 min
